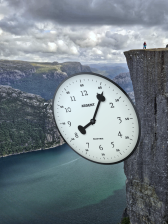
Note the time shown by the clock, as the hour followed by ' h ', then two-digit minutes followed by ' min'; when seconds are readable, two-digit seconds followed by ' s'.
8 h 06 min
